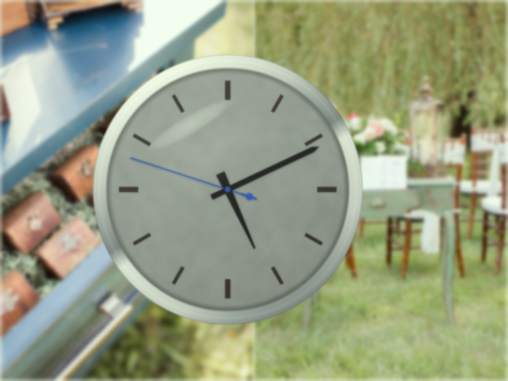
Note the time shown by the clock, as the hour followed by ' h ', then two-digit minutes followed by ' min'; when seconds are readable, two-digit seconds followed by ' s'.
5 h 10 min 48 s
